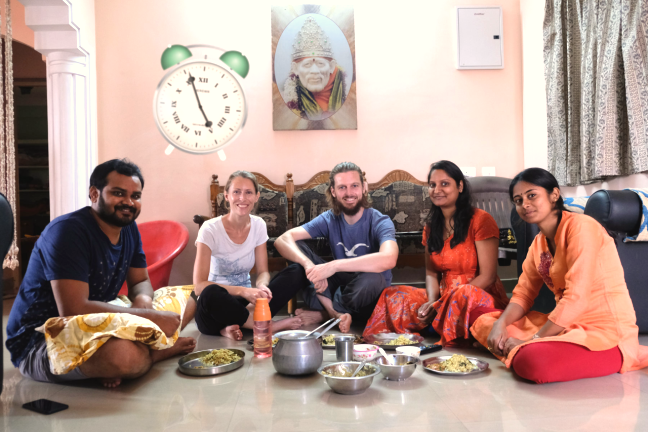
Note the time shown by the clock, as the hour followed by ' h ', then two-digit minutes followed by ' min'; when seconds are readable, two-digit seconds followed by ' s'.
4 h 56 min
